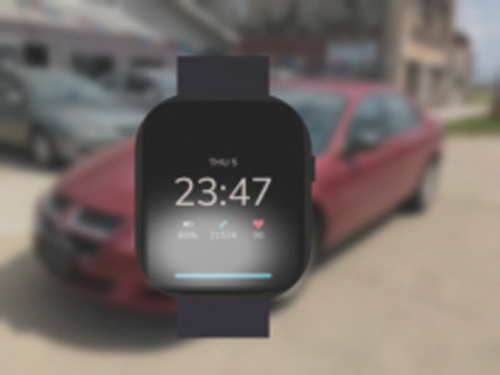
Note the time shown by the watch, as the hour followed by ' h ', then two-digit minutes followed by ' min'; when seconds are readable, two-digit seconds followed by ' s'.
23 h 47 min
